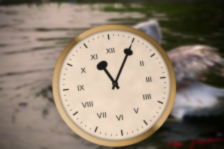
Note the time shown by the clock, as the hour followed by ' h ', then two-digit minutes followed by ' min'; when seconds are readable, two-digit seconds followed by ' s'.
11 h 05 min
